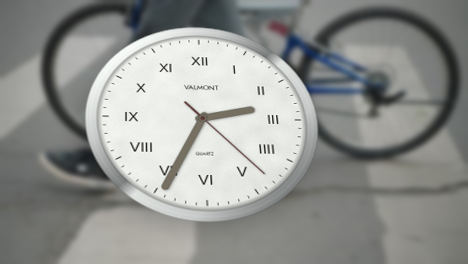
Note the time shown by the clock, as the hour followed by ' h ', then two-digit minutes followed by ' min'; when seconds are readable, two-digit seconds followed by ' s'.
2 h 34 min 23 s
